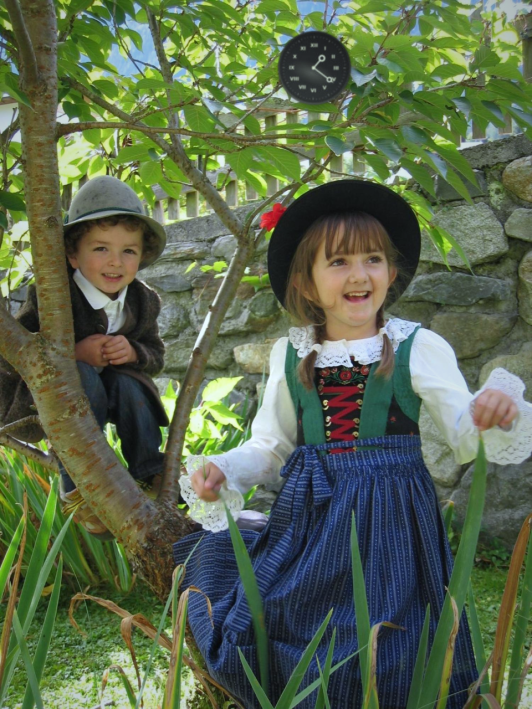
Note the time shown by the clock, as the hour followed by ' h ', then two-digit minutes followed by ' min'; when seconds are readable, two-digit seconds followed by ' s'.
1 h 21 min
